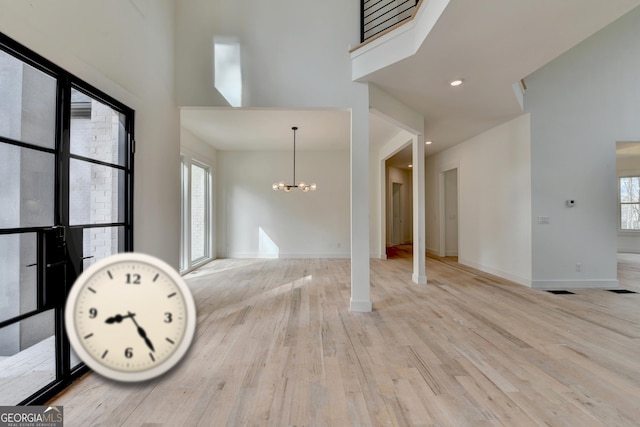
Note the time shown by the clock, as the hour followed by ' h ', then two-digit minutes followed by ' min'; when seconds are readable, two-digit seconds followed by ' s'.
8 h 24 min
